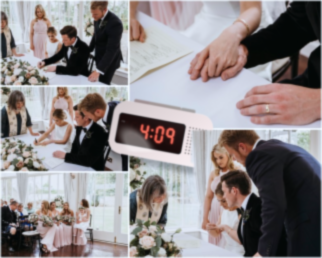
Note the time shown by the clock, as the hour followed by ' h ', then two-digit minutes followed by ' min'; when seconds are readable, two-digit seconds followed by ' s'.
4 h 09 min
